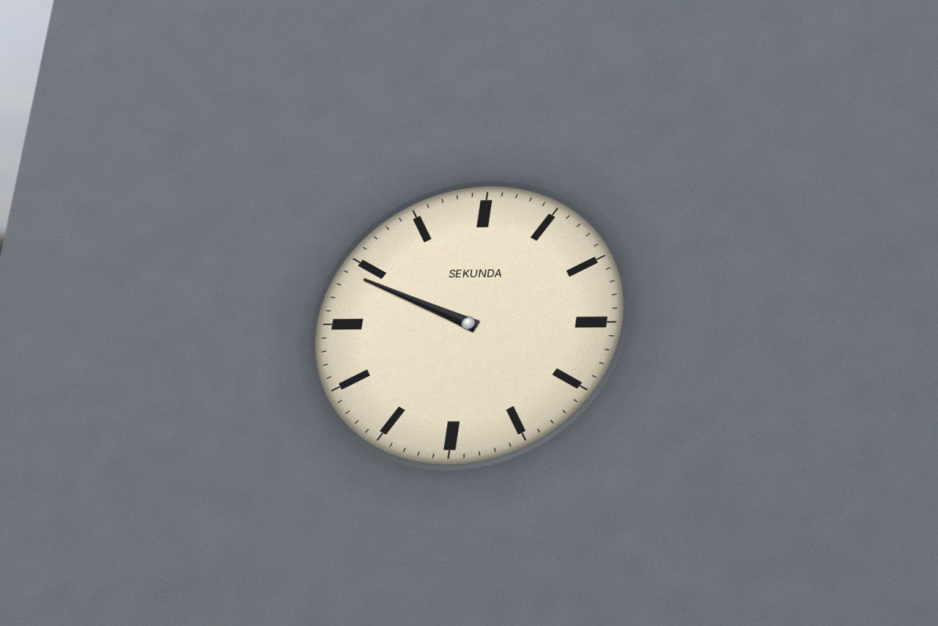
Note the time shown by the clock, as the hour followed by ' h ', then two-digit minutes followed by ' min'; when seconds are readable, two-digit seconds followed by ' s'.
9 h 49 min
